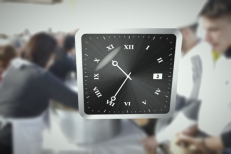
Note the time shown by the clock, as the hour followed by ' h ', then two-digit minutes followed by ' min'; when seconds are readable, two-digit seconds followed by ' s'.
10 h 35 min
